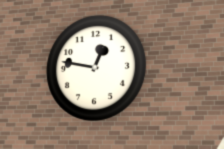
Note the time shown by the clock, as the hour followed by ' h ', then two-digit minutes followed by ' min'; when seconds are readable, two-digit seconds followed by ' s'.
12 h 47 min
